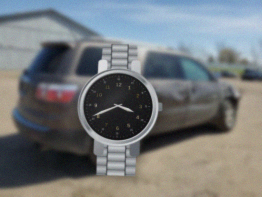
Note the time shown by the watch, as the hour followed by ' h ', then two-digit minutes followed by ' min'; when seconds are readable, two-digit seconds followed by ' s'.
3 h 41 min
